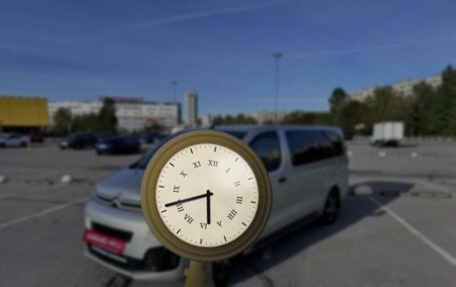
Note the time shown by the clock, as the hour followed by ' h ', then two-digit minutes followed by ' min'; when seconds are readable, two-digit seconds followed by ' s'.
5 h 41 min
